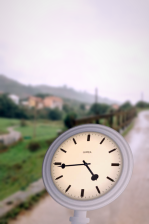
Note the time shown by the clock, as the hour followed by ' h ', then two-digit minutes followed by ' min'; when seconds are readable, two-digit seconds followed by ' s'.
4 h 44 min
